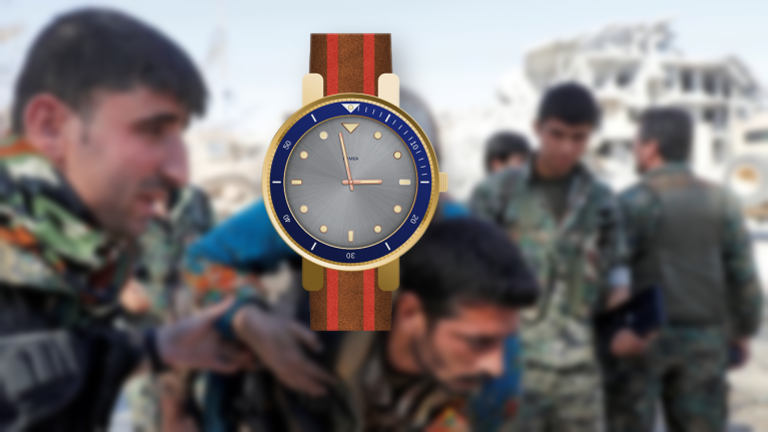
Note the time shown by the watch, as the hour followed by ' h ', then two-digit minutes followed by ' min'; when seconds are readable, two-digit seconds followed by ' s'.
2 h 58 min
